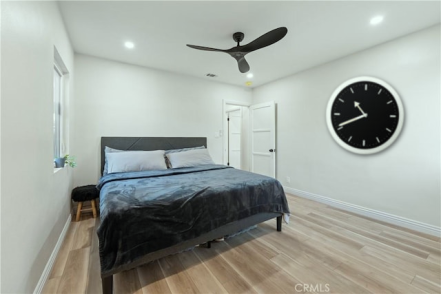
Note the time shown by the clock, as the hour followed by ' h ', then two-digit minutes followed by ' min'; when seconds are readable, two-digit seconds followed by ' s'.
10 h 41 min
